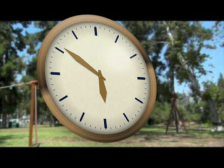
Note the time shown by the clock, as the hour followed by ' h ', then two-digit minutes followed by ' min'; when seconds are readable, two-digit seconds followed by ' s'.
5 h 51 min
